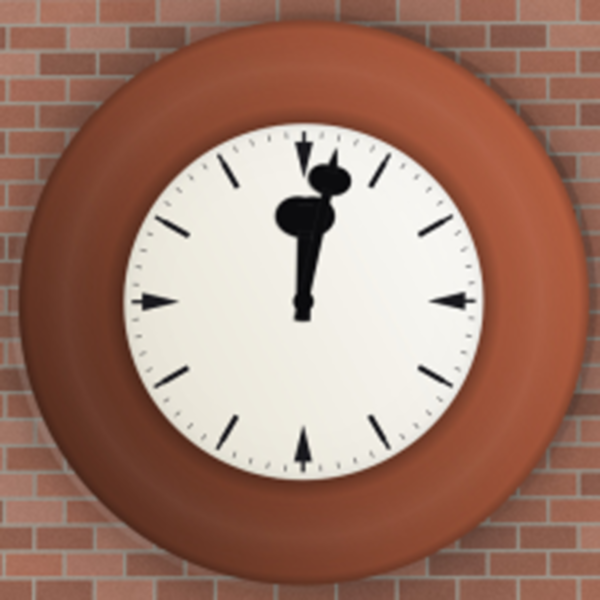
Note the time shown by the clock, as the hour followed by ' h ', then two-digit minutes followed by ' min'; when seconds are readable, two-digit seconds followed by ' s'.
12 h 02 min
